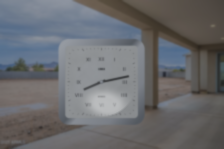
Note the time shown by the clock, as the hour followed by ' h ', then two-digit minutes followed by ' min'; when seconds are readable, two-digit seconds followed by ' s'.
8 h 13 min
